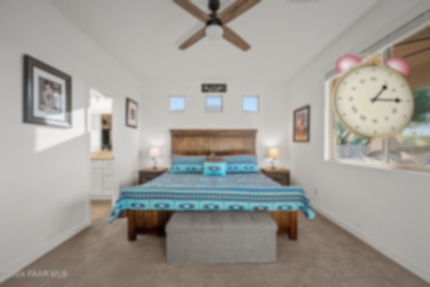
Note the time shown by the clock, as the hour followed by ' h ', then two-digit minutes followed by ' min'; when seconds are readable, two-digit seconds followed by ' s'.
1 h 15 min
